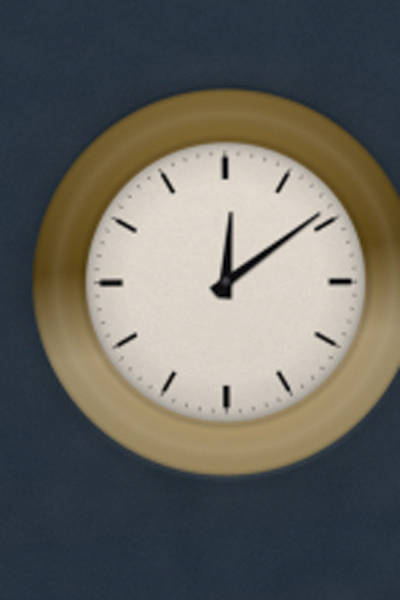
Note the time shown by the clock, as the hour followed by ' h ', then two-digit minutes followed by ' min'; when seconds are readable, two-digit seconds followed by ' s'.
12 h 09 min
